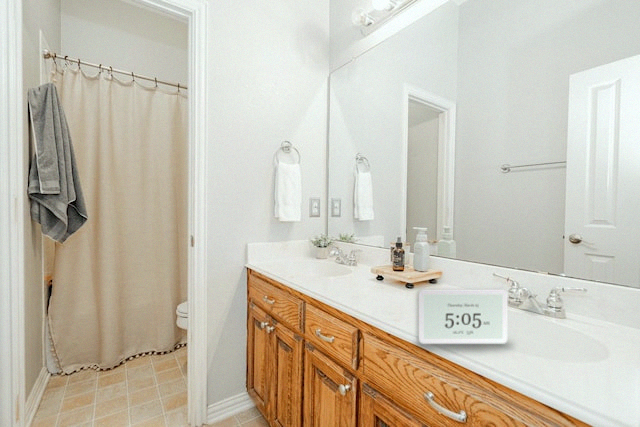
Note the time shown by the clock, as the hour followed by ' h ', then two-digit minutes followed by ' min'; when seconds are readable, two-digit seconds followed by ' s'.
5 h 05 min
